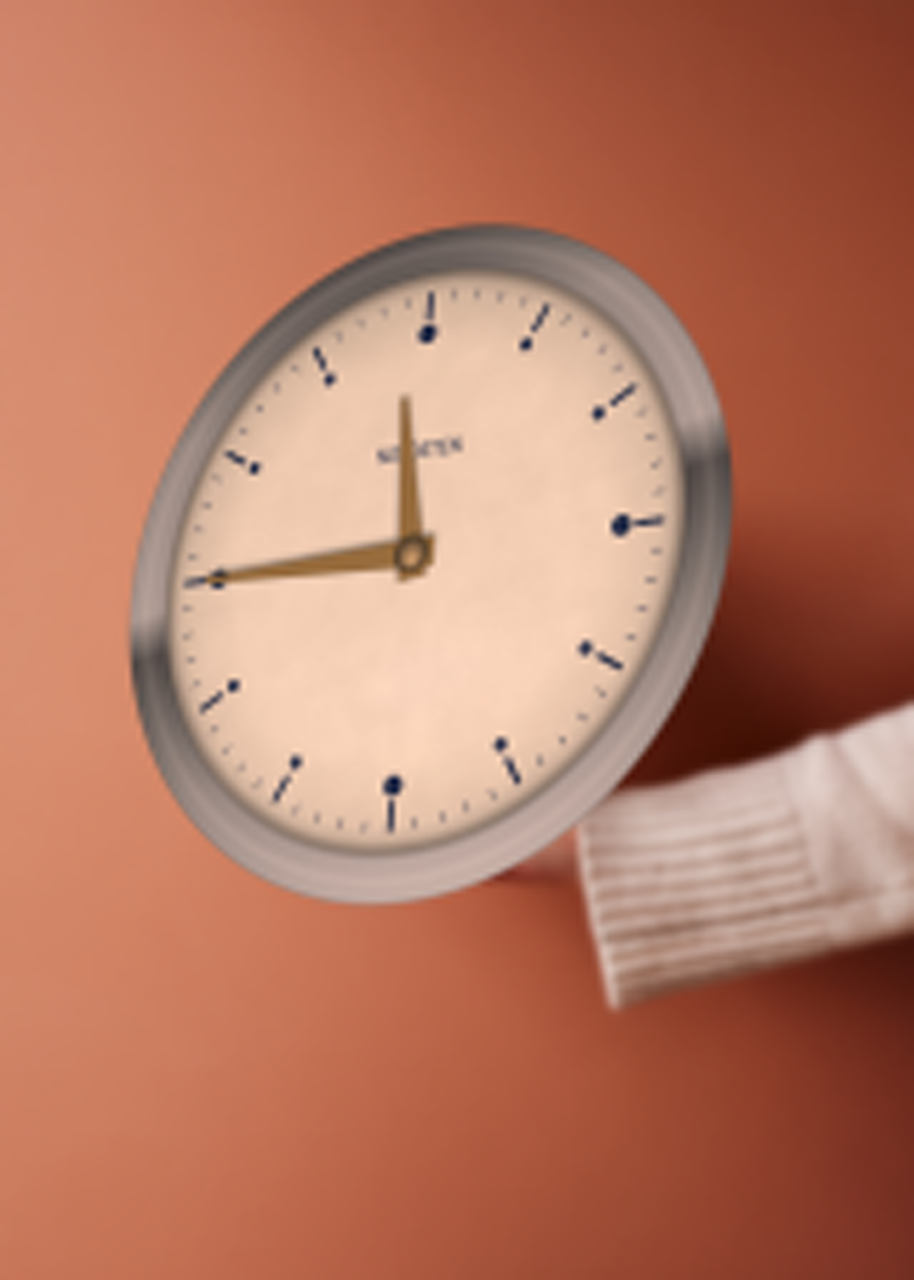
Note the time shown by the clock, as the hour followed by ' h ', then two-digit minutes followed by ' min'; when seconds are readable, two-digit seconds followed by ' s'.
11 h 45 min
